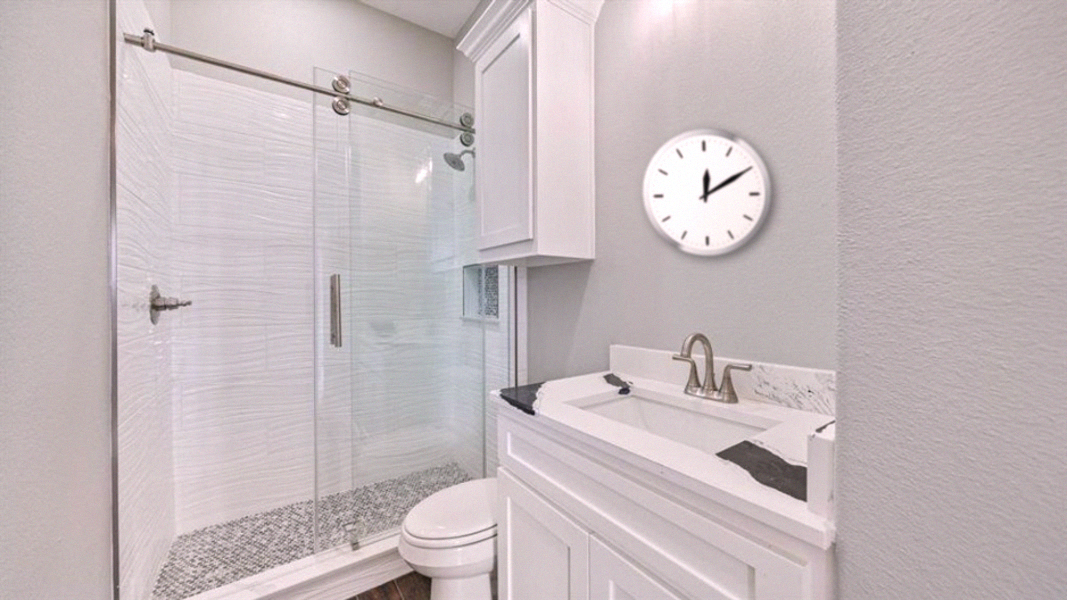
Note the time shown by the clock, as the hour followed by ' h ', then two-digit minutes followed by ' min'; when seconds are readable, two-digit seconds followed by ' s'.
12 h 10 min
